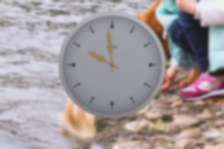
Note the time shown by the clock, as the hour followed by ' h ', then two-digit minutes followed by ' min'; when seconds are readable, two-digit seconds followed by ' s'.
9 h 59 min
